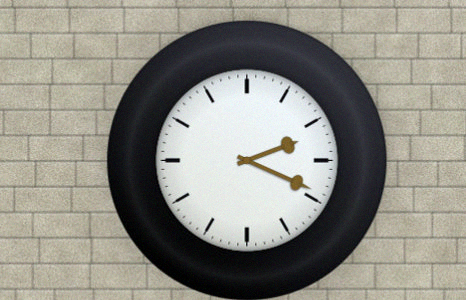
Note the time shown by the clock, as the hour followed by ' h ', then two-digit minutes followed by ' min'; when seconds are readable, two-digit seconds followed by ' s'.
2 h 19 min
